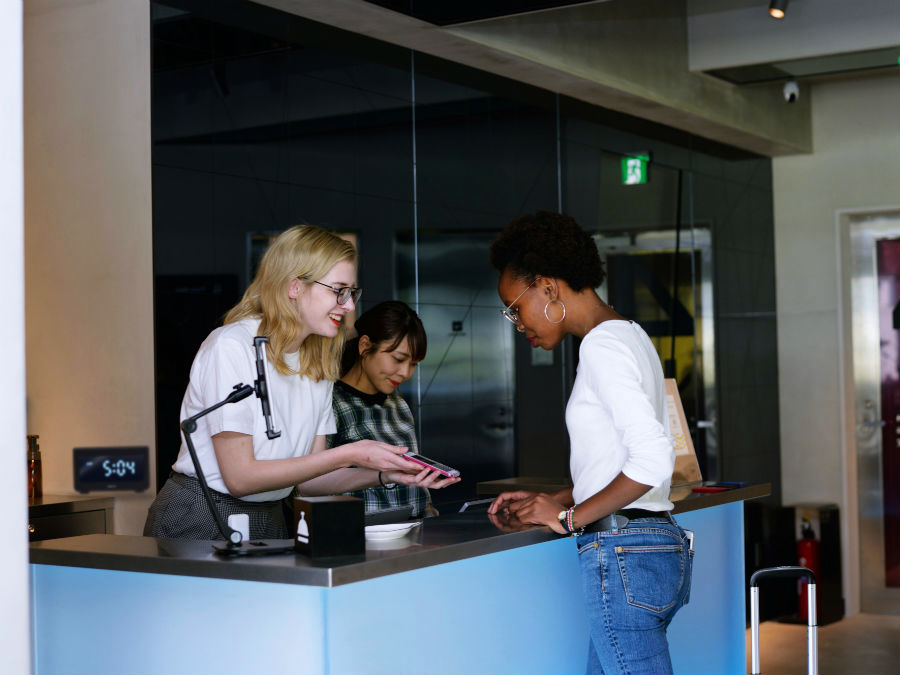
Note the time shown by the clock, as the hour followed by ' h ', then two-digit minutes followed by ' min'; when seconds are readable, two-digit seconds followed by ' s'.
5 h 04 min
